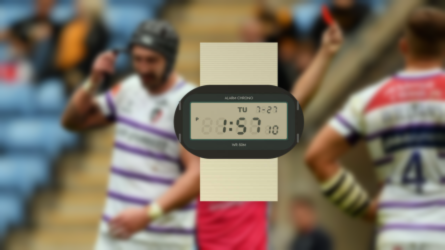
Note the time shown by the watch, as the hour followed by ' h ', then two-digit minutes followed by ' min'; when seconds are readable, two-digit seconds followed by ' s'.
1 h 57 min 10 s
